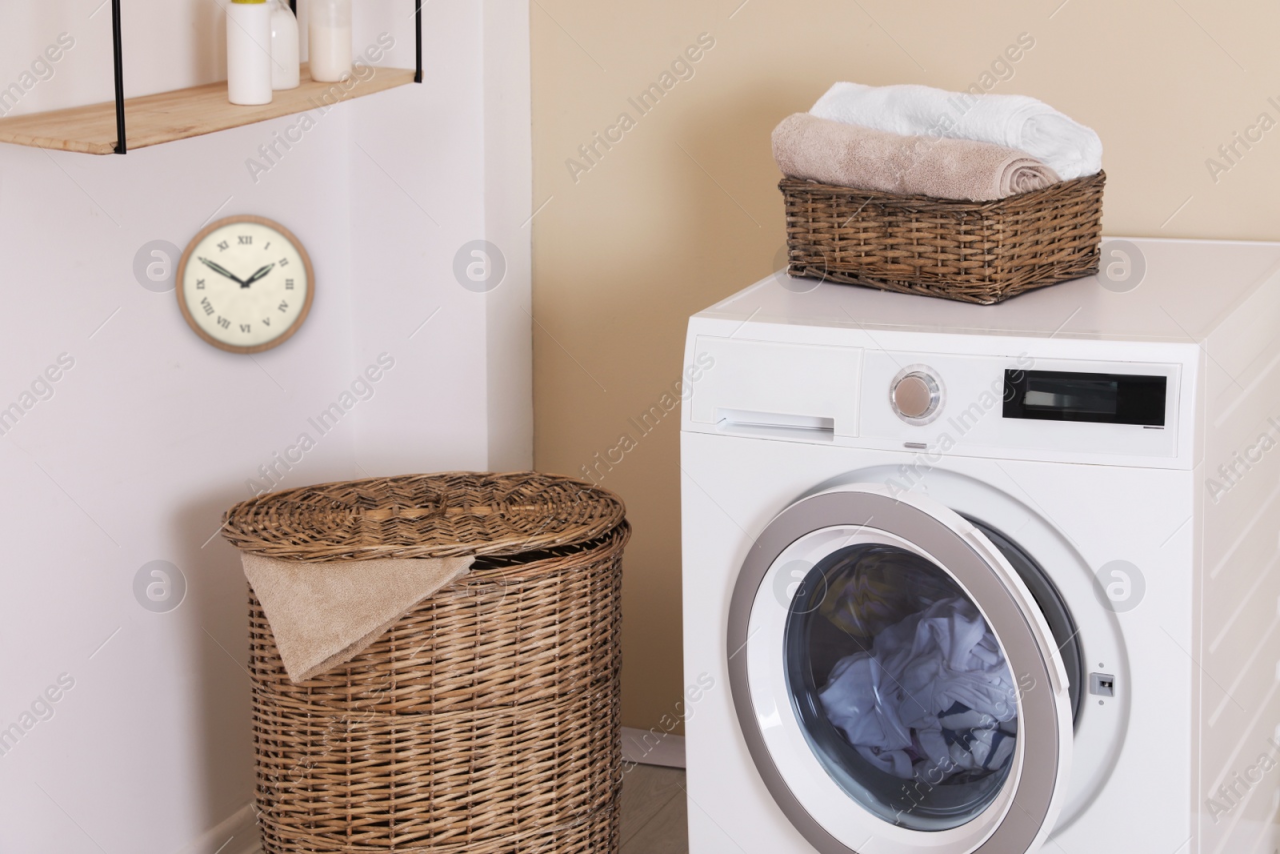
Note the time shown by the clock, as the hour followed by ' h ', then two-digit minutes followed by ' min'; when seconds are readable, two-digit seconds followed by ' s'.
1 h 50 min
